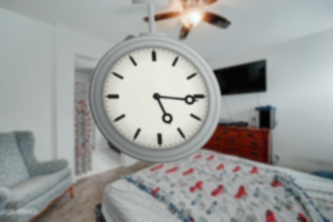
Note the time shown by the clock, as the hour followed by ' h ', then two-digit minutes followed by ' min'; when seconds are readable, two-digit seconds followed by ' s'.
5 h 16 min
